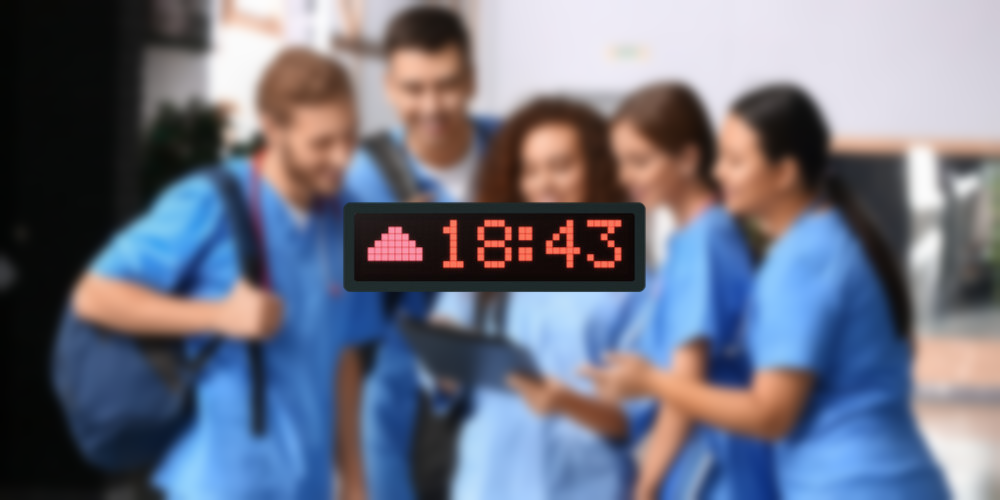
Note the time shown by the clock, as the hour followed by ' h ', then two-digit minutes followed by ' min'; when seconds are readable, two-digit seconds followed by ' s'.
18 h 43 min
